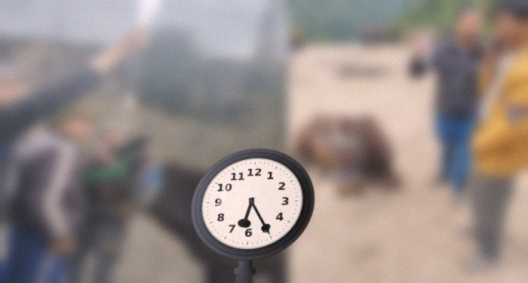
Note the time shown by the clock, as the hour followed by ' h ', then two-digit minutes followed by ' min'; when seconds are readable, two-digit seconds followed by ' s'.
6 h 25 min
